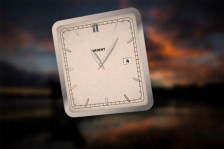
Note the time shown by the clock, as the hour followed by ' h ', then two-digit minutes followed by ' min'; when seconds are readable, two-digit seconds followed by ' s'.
11 h 07 min
